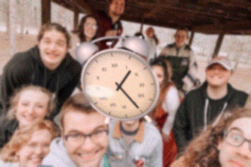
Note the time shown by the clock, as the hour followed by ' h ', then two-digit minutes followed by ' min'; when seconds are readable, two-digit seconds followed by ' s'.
1 h 25 min
